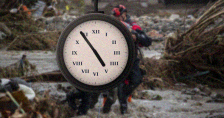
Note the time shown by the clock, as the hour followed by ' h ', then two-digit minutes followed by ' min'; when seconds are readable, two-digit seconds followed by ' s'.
4 h 54 min
